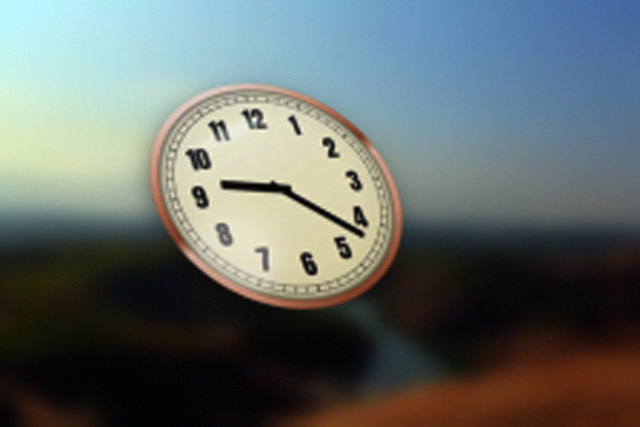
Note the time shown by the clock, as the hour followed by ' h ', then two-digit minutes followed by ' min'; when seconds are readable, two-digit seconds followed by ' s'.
9 h 22 min
